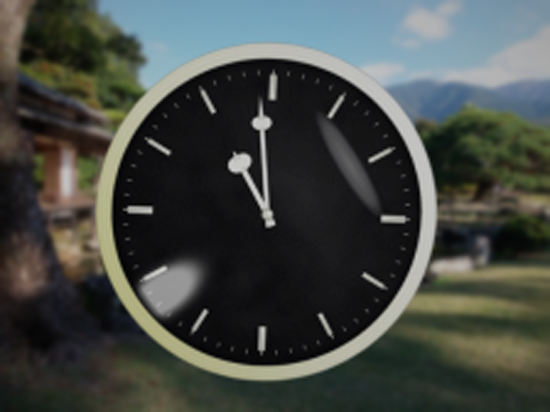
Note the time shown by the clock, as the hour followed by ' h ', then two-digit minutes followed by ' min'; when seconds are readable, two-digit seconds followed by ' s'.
10 h 59 min
